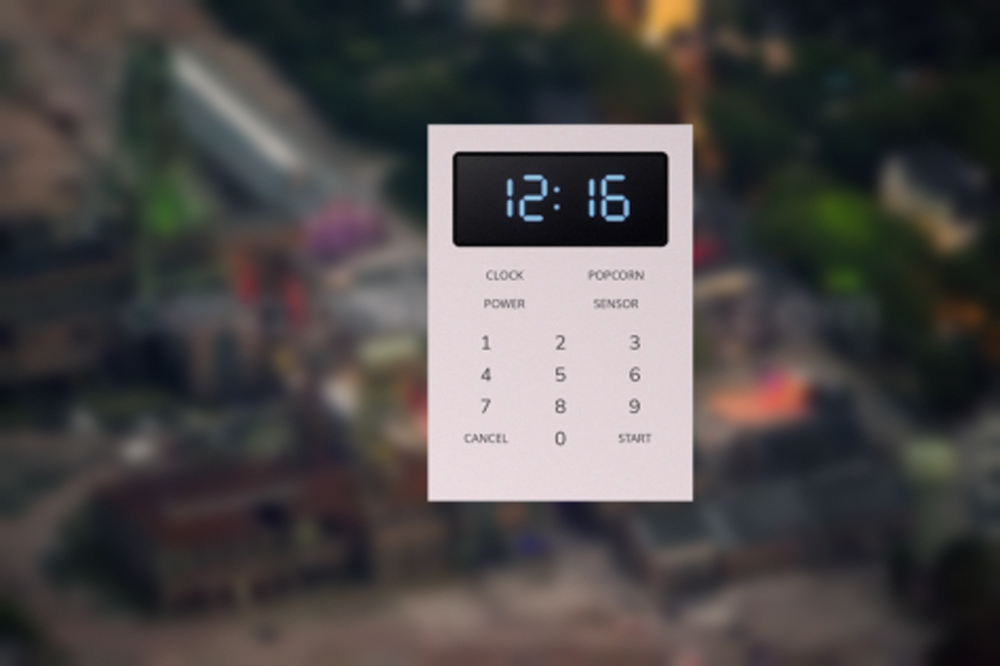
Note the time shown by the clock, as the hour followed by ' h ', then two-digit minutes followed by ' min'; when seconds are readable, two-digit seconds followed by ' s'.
12 h 16 min
